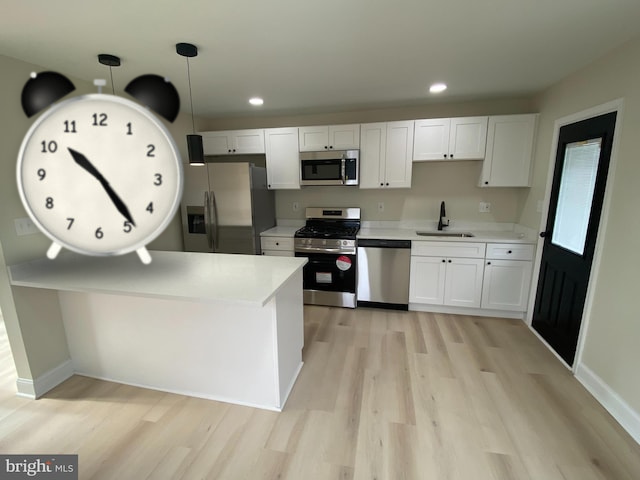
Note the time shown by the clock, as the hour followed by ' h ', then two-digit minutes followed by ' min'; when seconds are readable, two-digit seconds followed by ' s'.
10 h 24 min
